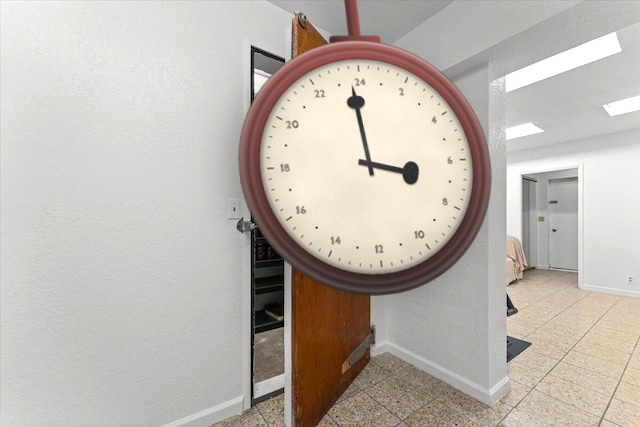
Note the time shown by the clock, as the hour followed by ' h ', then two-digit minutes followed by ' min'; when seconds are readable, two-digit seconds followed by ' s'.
6 h 59 min
